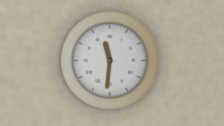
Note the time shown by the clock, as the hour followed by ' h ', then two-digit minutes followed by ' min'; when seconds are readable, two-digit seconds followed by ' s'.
11 h 31 min
